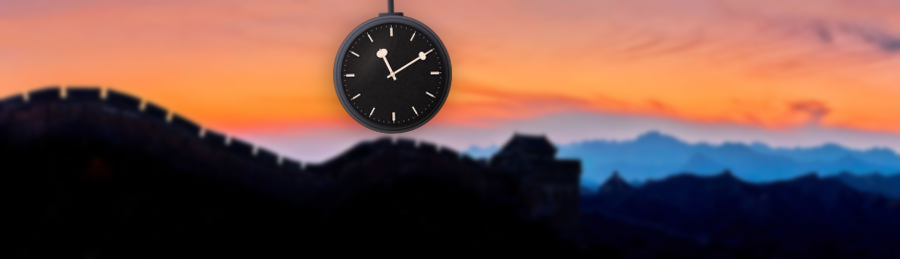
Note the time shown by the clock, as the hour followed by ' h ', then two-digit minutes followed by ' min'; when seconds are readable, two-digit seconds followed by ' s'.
11 h 10 min
